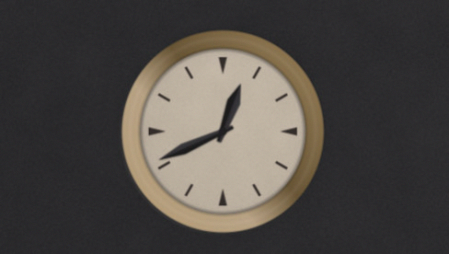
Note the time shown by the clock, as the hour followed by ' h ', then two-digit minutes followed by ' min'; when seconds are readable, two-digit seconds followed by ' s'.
12 h 41 min
